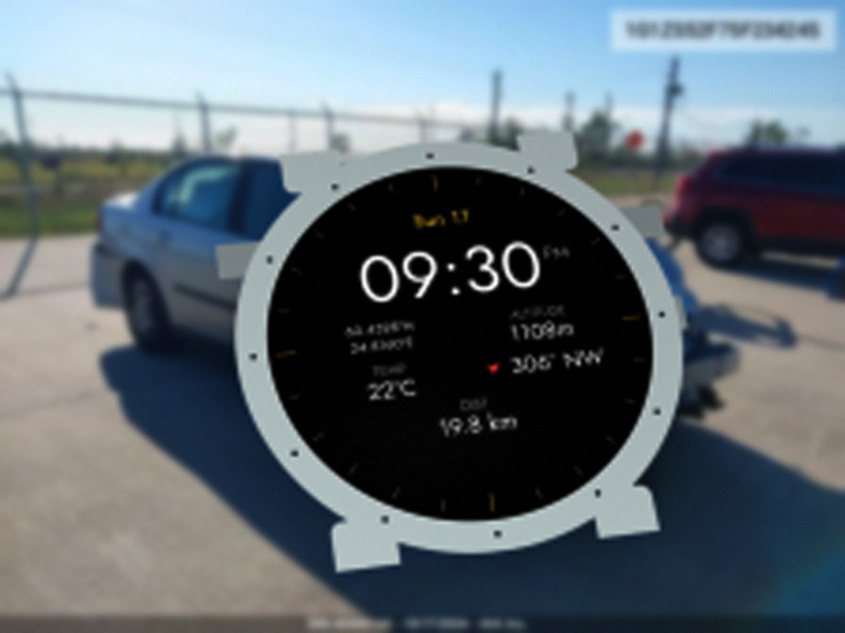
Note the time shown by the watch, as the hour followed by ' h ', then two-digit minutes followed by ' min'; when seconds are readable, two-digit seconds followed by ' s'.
9 h 30 min
